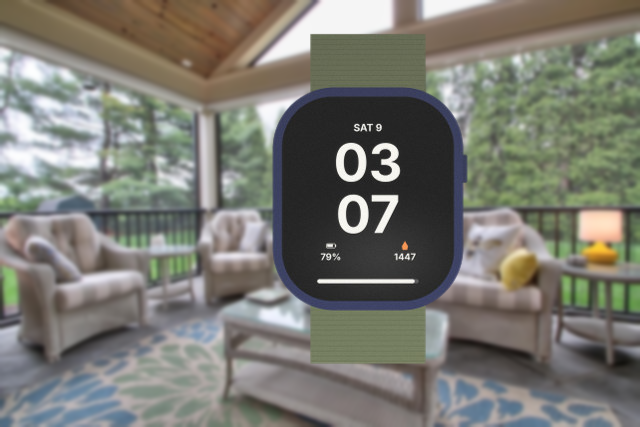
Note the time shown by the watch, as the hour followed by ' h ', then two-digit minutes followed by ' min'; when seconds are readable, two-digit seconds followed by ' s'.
3 h 07 min
